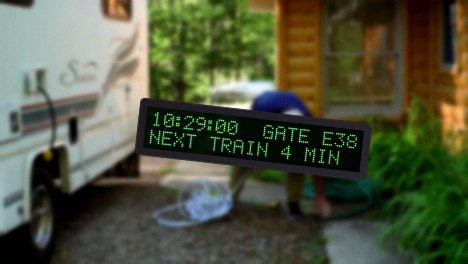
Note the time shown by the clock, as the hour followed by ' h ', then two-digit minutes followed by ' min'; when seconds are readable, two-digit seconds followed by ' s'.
10 h 29 min 00 s
